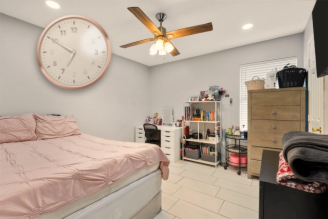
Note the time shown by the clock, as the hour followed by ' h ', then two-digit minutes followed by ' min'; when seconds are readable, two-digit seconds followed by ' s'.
6 h 50 min
